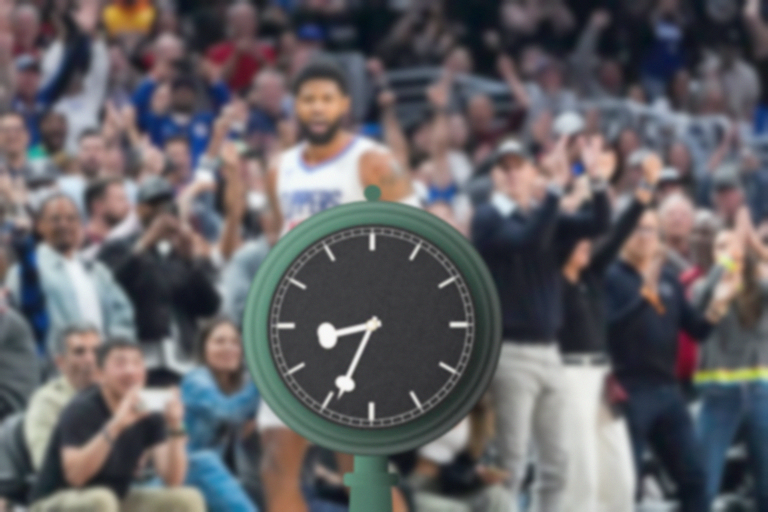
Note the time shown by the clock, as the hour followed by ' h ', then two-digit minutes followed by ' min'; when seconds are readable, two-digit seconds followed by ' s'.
8 h 34 min
